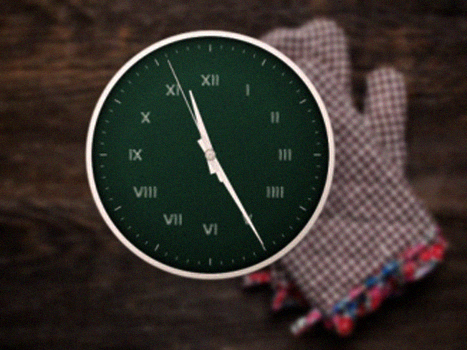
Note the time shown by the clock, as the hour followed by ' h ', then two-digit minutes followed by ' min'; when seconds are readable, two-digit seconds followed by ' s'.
11 h 24 min 56 s
